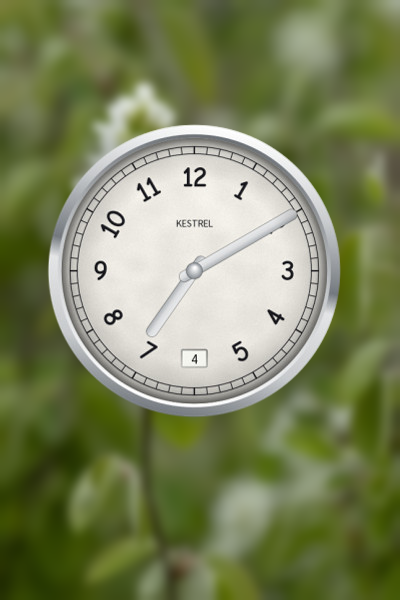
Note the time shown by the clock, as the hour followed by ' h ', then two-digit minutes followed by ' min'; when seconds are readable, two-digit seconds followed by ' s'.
7 h 10 min
